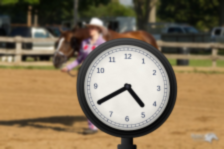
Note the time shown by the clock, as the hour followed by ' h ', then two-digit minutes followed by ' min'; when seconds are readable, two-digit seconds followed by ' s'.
4 h 40 min
